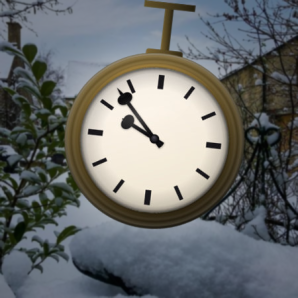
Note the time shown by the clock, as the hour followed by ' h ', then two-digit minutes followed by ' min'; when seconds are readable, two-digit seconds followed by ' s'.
9 h 53 min
